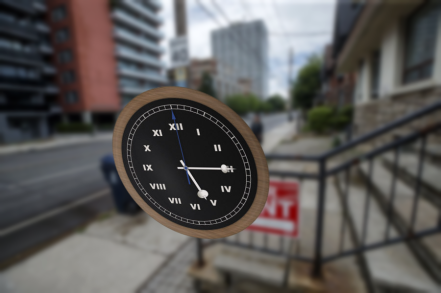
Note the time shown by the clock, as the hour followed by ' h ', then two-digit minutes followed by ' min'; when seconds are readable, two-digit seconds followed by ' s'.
5 h 15 min 00 s
